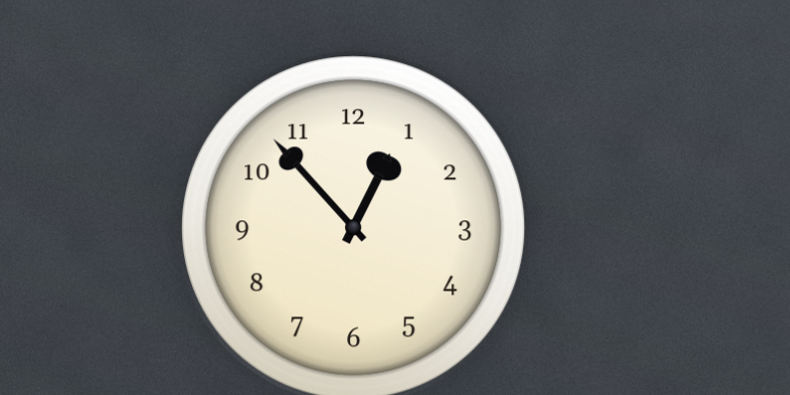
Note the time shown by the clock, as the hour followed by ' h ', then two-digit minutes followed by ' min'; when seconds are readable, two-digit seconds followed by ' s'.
12 h 53 min
